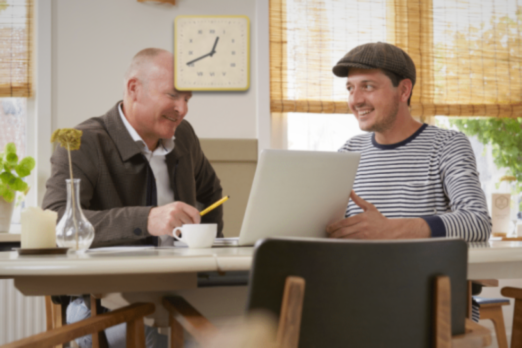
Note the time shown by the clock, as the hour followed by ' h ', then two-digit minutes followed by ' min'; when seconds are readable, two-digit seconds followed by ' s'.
12 h 41 min
